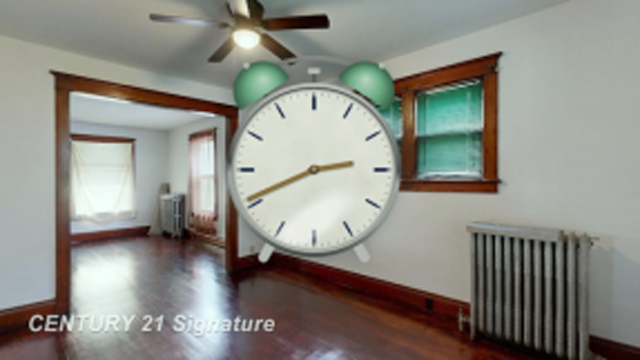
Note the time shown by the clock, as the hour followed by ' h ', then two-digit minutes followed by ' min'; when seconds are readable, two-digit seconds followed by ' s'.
2 h 41 min
